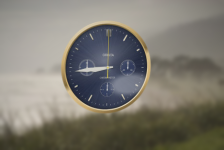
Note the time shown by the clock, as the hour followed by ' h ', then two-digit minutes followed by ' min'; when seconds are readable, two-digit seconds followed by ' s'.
8 h 44 min
